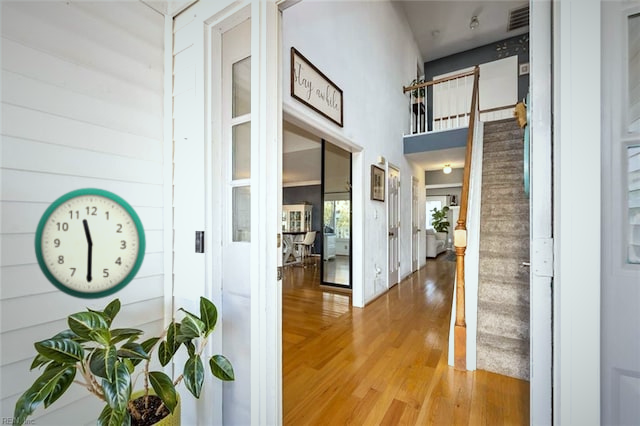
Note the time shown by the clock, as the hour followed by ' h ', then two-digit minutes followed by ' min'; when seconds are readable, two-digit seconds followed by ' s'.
11 h 30 min
